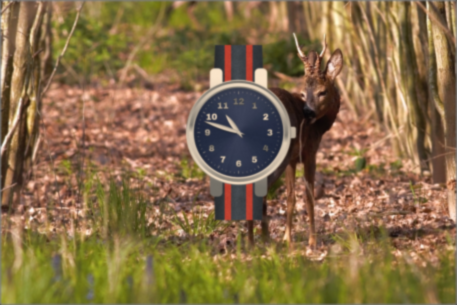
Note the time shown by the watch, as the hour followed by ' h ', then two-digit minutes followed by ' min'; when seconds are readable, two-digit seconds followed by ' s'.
10 h 48 min
